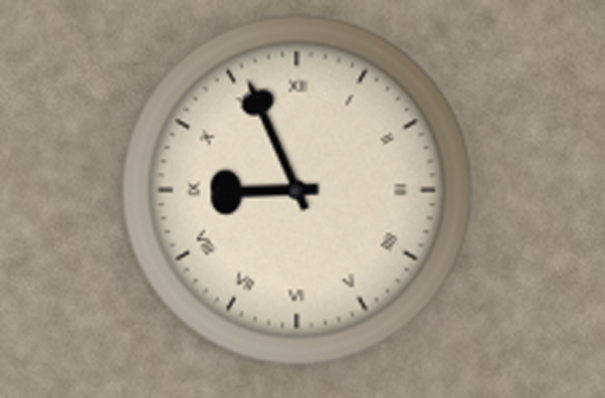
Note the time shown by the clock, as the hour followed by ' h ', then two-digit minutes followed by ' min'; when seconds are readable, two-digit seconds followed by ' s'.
8 h 56 min
